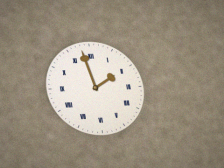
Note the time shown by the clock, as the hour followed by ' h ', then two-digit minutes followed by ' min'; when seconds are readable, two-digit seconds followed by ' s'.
1 h 58 min
